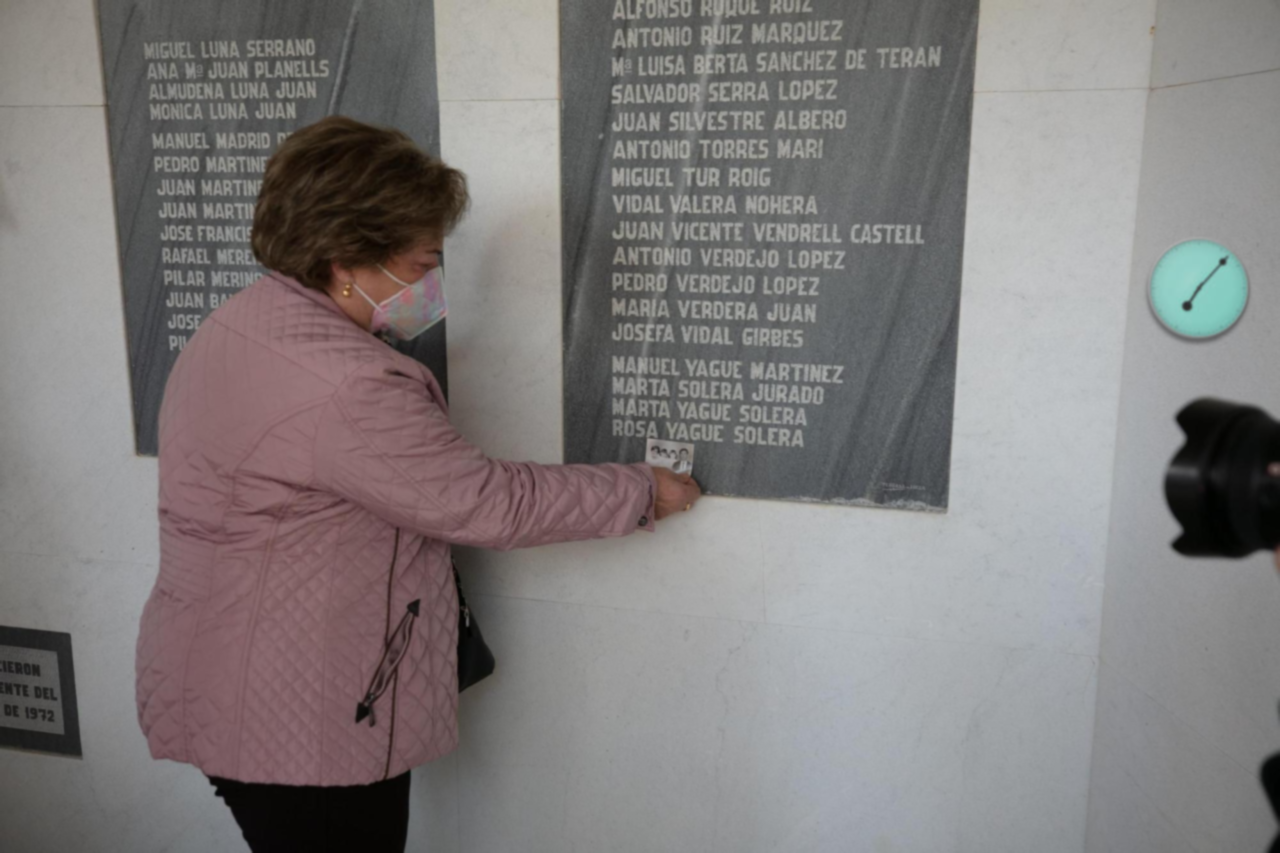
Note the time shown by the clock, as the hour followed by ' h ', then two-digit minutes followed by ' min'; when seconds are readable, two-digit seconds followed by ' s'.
7 h 07 min
